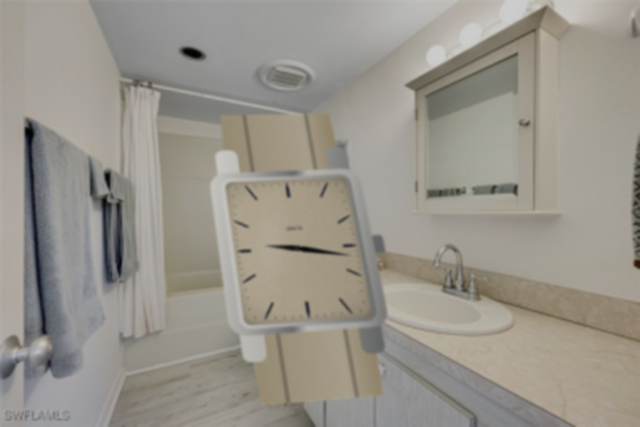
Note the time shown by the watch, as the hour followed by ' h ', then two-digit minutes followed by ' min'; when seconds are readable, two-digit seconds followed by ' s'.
9 h 17 min
